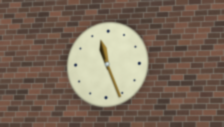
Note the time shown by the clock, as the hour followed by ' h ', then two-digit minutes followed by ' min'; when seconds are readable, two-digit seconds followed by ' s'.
11 h 26 min
